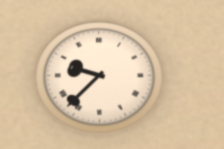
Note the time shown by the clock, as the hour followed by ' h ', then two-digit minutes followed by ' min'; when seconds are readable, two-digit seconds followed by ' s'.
9 h 37 min
